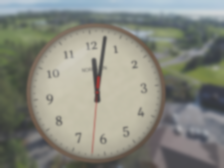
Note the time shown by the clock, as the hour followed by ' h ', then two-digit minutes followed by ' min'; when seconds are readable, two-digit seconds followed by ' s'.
12 h 02 min 32 s
